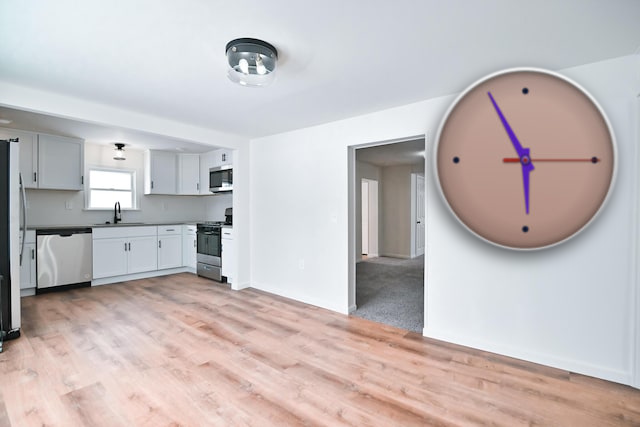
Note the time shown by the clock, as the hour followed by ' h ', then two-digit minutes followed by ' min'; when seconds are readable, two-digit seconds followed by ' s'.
5 h 55 min 15 s
